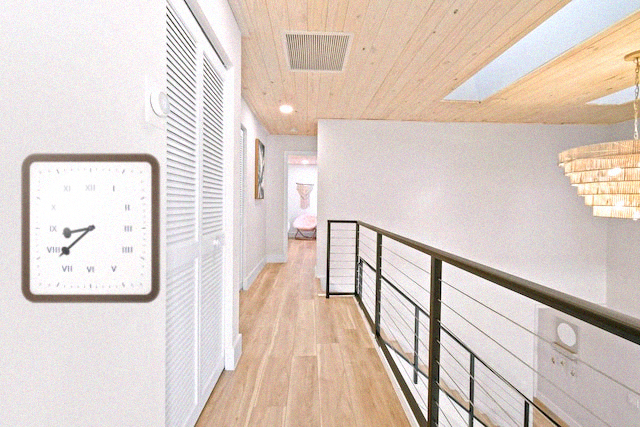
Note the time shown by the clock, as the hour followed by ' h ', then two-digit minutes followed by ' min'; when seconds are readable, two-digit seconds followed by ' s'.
8 h 38 min
